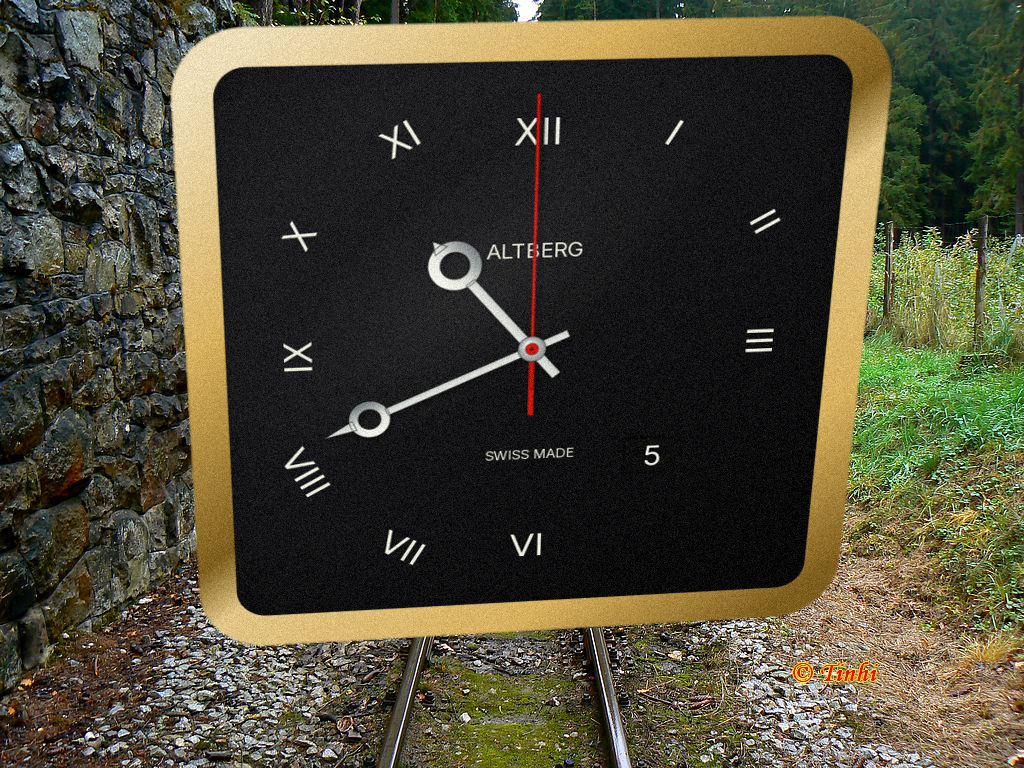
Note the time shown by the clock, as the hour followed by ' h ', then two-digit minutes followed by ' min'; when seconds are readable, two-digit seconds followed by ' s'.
10 h 41 min 00 s
